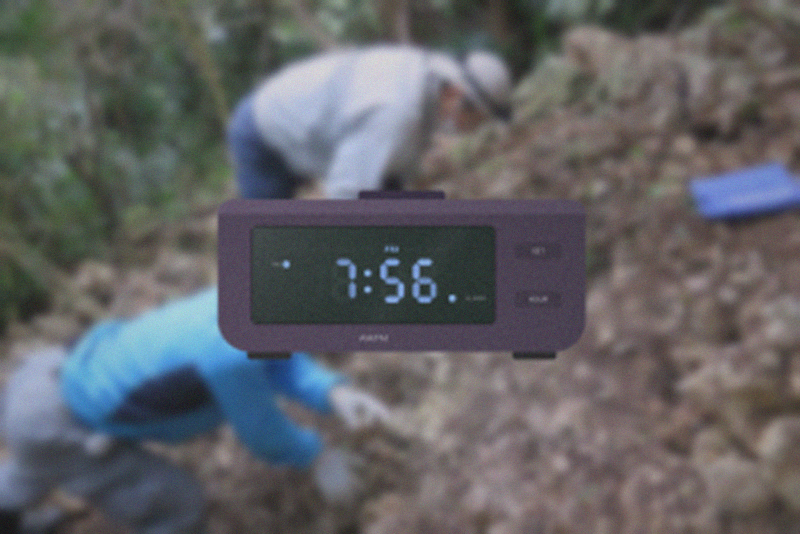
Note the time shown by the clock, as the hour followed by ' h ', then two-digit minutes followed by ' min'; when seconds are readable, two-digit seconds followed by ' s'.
7 h 56 min
